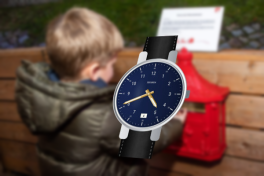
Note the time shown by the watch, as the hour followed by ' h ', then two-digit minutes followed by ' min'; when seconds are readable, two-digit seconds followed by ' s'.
4 h 41 min
